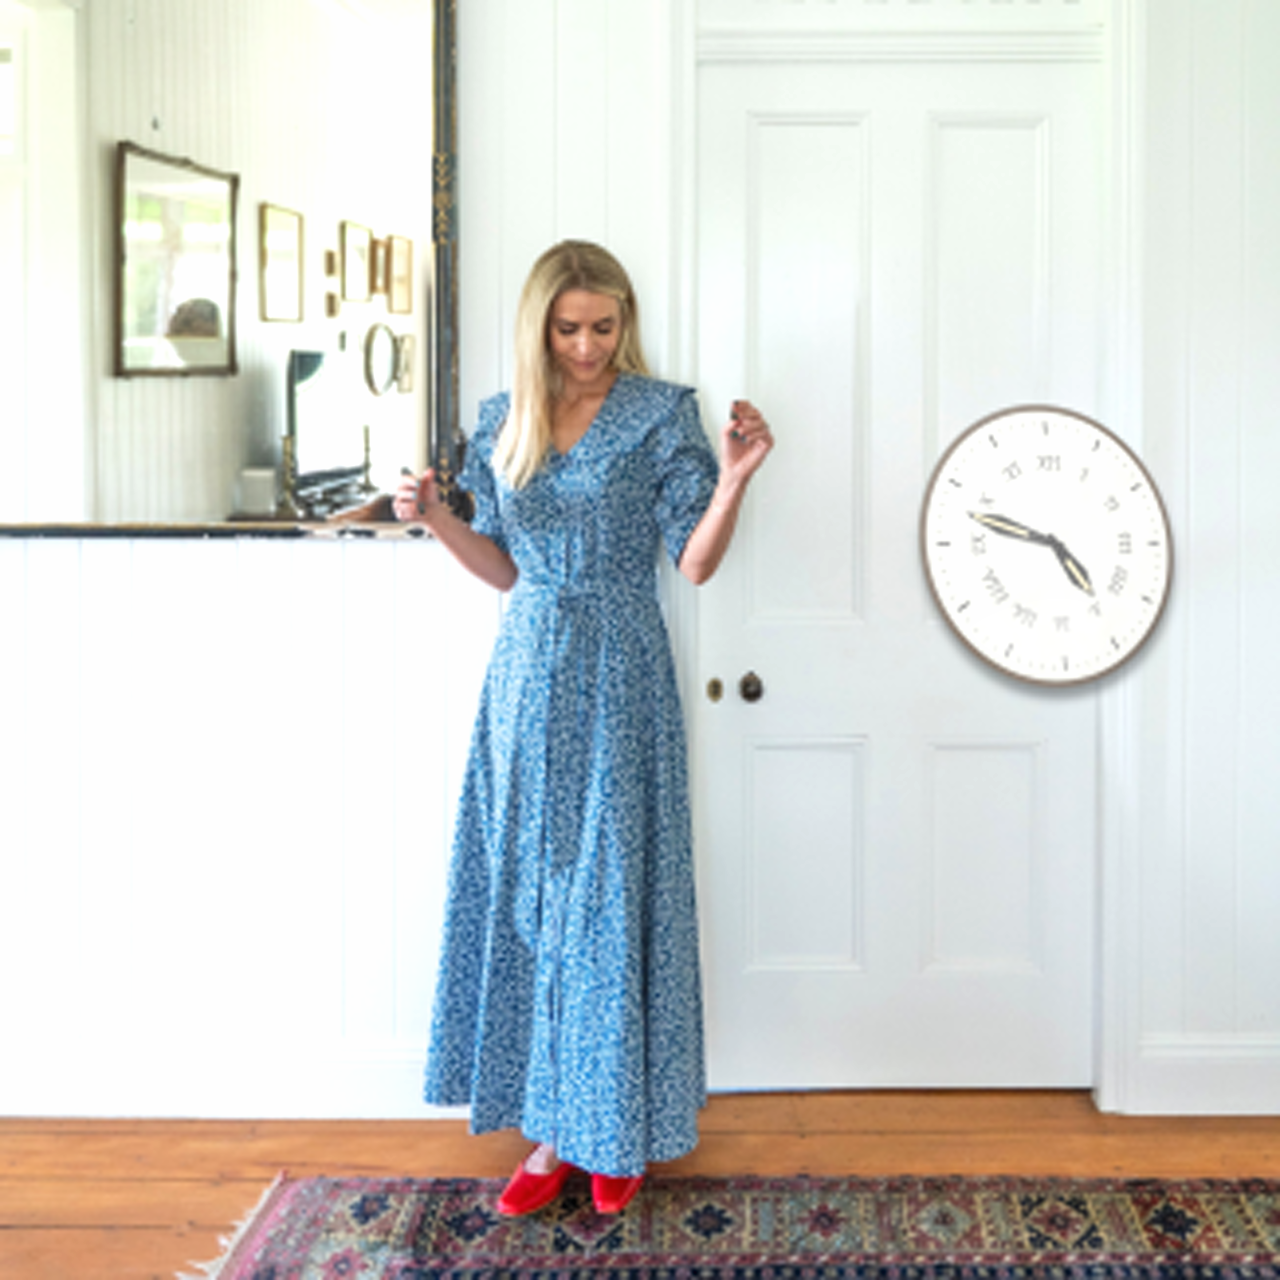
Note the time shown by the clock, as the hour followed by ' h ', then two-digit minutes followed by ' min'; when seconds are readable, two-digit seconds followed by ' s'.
4 h 48 min
